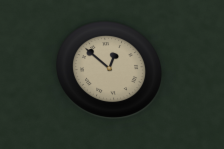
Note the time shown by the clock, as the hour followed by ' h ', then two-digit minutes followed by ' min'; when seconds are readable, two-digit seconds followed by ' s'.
12 h 53 min
